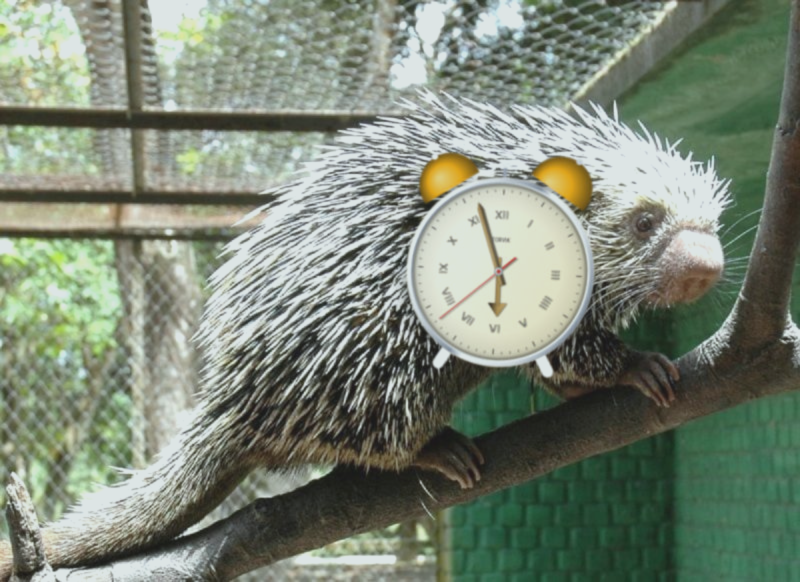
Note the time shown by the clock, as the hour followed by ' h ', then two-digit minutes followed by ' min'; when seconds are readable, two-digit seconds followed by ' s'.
5 h 56 min 38 s
